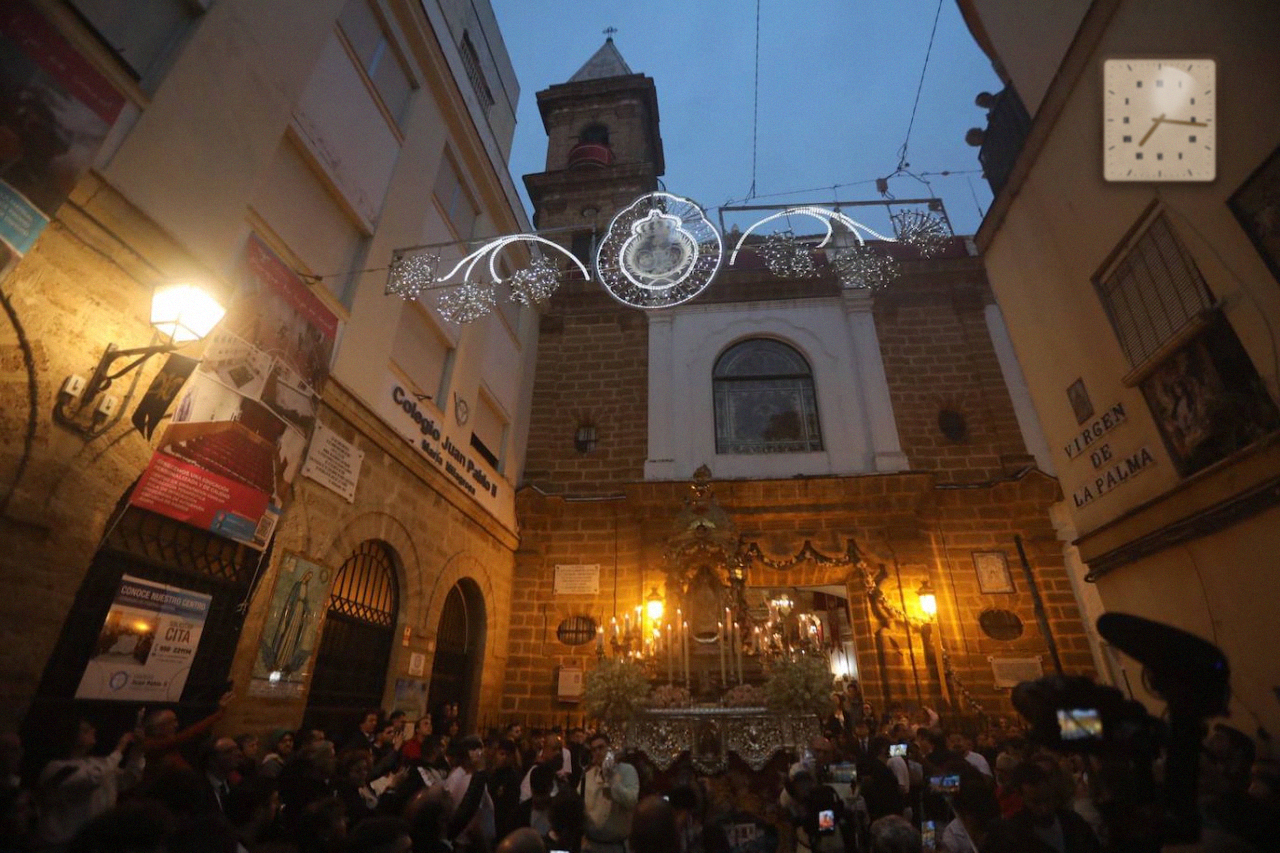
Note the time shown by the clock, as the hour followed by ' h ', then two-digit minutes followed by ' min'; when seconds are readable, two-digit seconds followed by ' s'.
7 h 16 min
